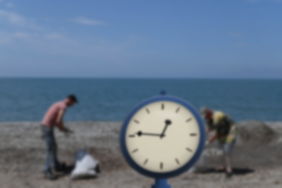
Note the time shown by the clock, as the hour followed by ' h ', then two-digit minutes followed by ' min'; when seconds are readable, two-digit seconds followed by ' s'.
12 h 46 min
